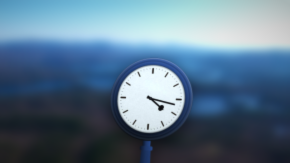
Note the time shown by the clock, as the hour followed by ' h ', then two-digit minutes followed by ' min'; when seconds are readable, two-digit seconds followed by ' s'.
4 h 17 min
